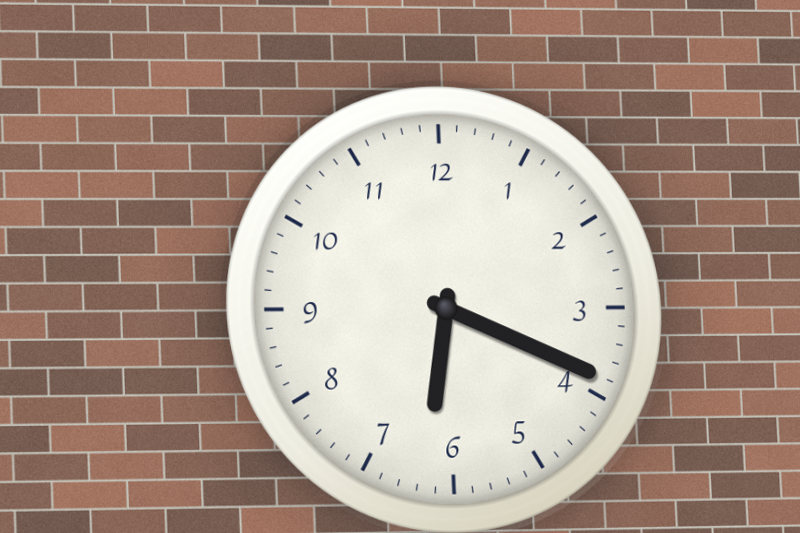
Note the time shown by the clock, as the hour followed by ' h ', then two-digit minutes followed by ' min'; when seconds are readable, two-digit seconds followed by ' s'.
6 h 19 min
